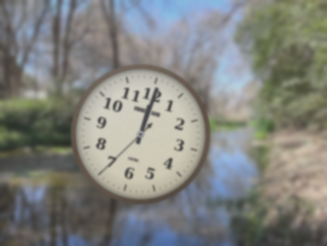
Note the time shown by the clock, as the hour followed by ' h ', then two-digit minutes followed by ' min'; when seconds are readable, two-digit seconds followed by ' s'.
12 h 00 min 35 s
